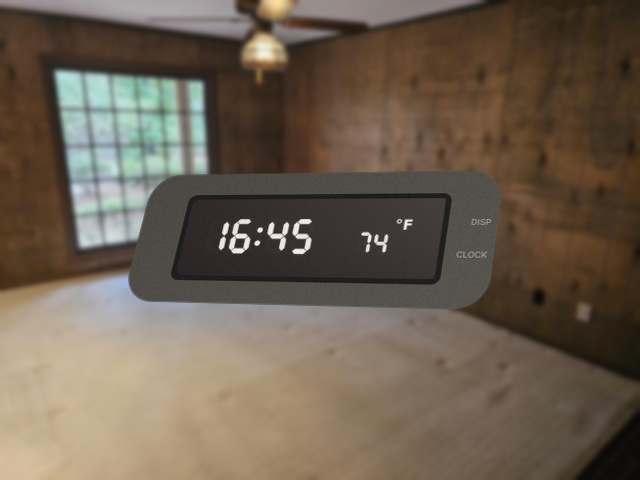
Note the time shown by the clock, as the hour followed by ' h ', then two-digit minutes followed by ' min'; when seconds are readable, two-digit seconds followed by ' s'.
16 h 45 min
